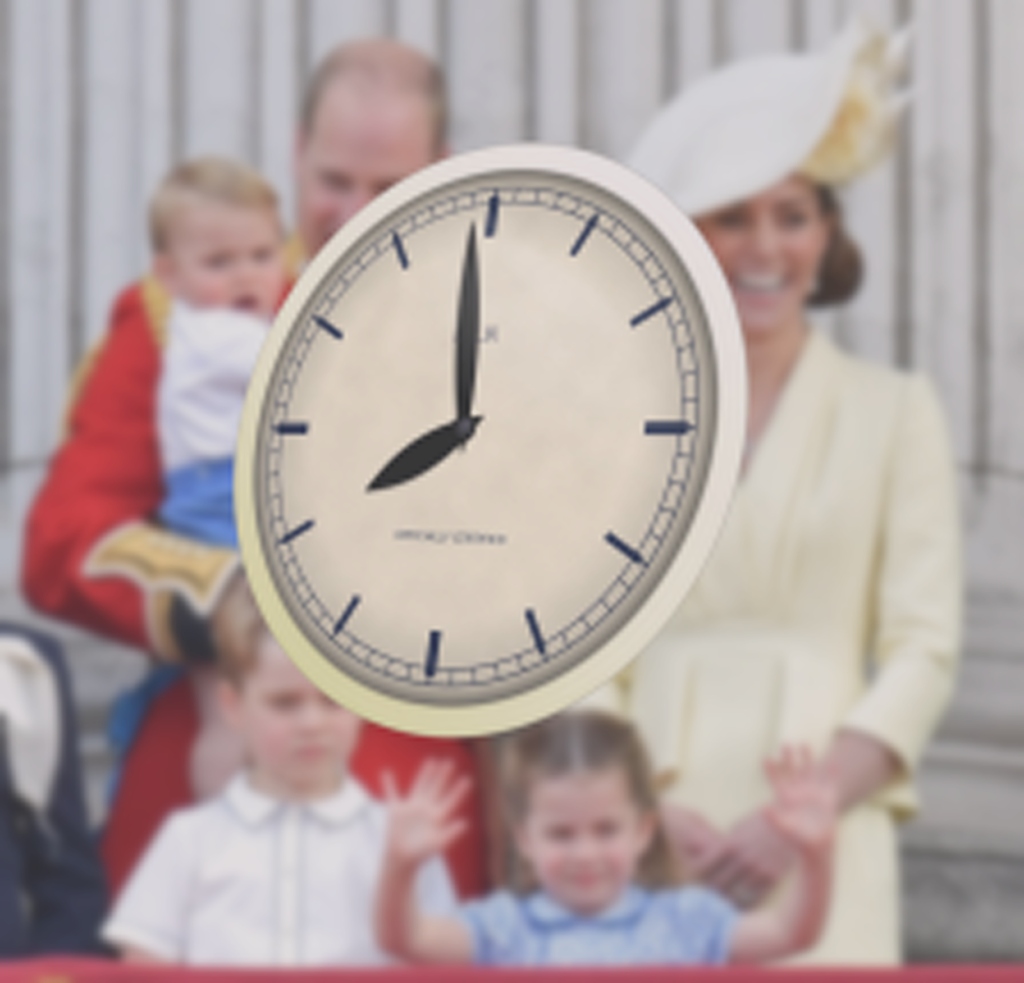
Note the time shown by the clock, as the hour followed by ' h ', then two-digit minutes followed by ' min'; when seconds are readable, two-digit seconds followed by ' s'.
7 h 59 min
